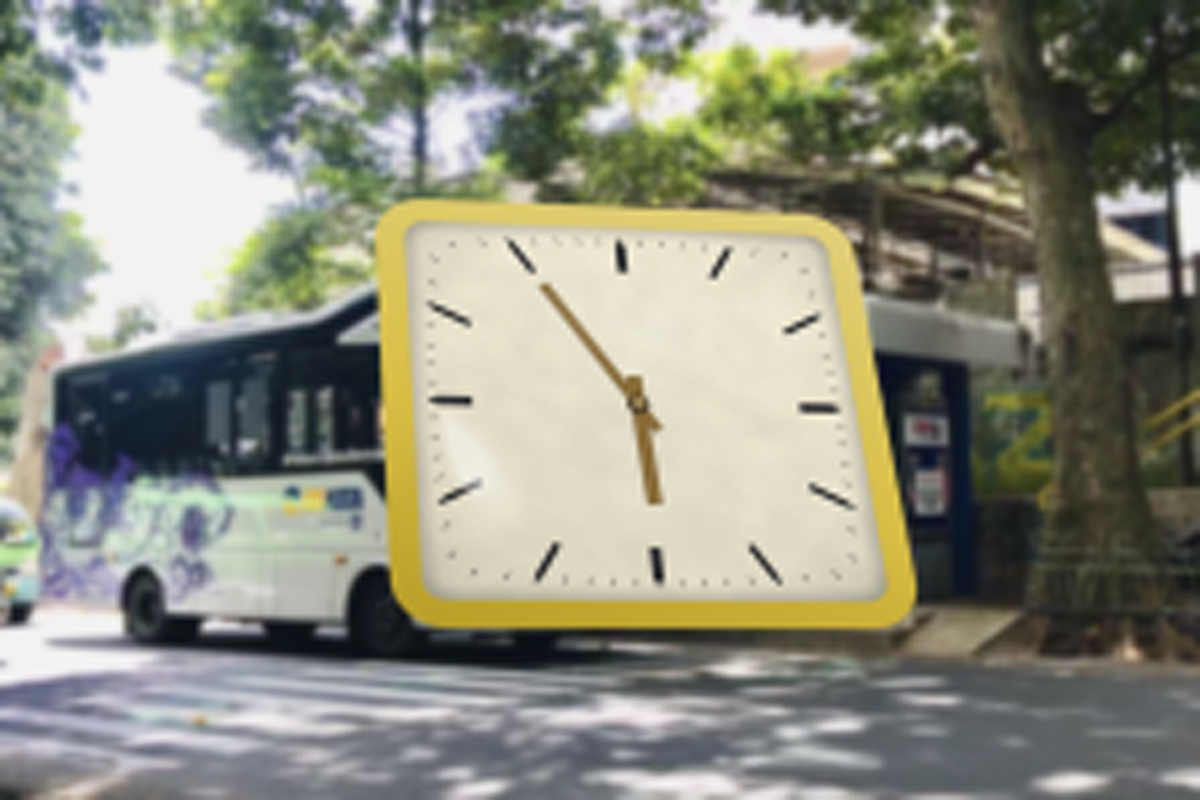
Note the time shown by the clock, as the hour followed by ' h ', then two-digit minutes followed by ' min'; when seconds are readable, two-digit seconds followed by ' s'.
5 h 55 min
